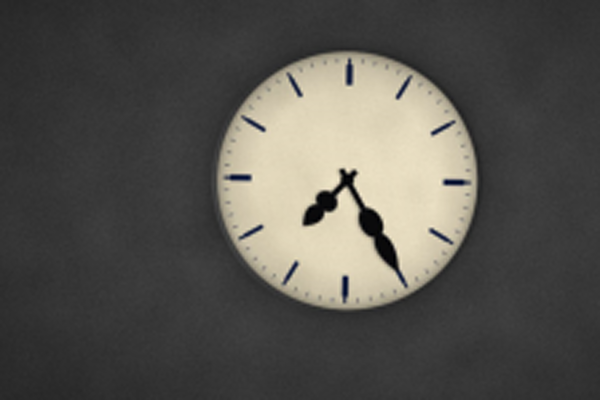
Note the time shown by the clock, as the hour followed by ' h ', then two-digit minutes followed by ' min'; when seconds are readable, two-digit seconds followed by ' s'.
7 h 25 min
